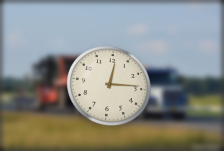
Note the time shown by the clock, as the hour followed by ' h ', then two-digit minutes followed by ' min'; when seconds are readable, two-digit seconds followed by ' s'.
12 h 14 min
